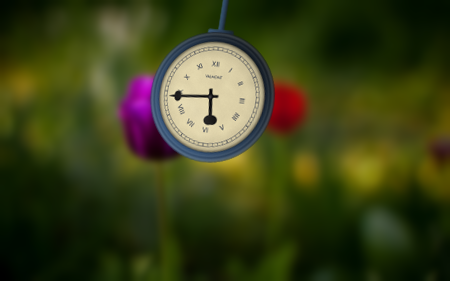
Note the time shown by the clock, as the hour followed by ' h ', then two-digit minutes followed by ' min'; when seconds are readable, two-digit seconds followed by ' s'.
5 h 44 min
